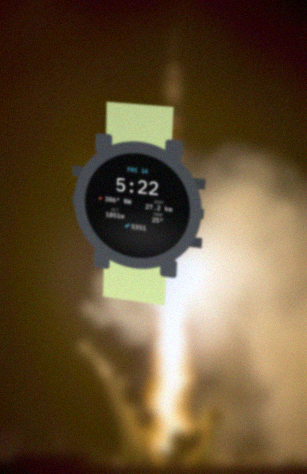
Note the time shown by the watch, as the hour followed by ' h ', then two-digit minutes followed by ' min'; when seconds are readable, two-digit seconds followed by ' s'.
5 h 22 min
